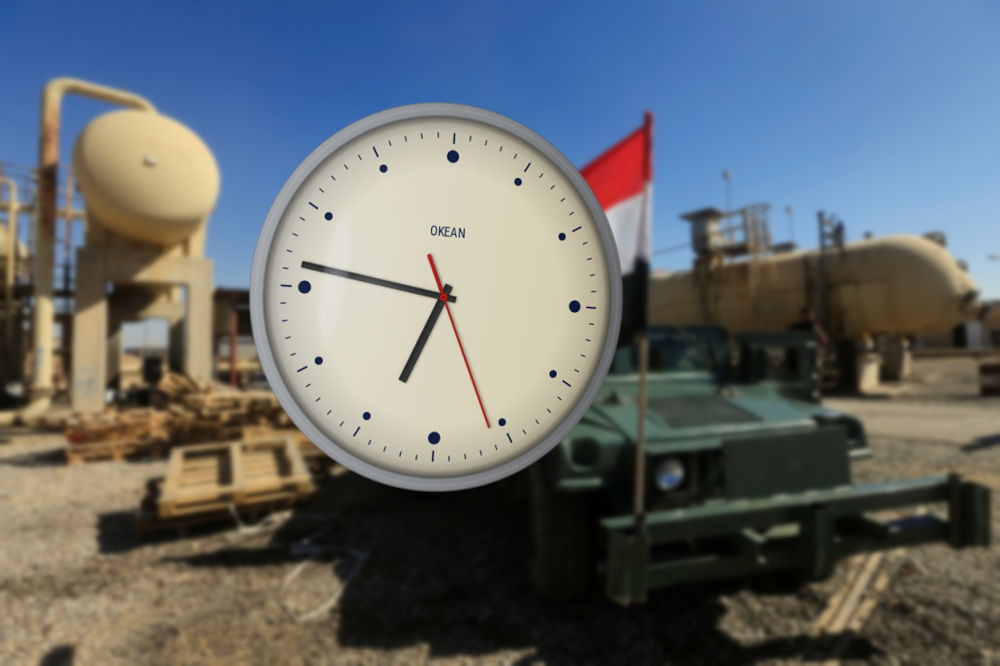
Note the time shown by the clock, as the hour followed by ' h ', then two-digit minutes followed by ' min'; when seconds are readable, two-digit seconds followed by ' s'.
6 h 46 min 26 s
